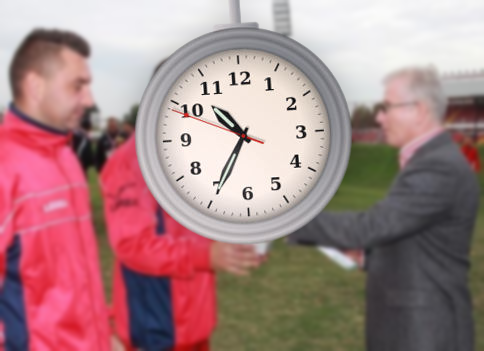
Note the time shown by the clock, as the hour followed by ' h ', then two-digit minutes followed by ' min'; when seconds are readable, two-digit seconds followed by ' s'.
10 h 34 min 49 s
